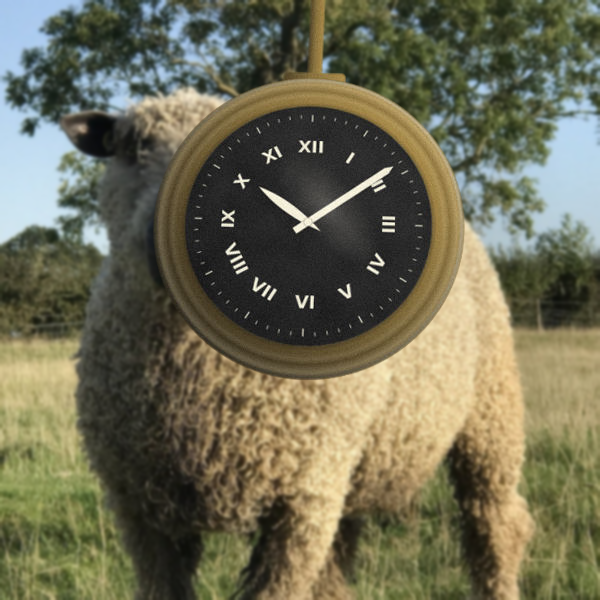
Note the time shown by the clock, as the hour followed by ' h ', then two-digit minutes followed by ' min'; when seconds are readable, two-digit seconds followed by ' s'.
10 h 09 min
